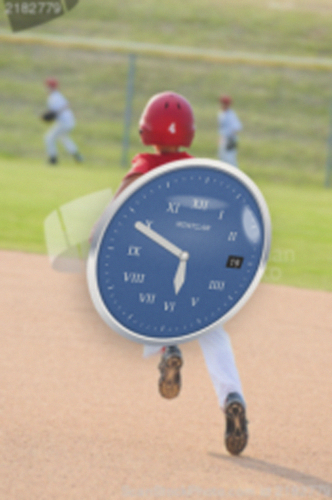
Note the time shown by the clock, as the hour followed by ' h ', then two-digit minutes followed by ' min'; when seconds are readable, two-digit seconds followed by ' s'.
5 h 49 min
